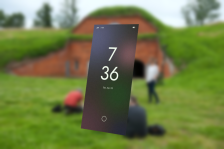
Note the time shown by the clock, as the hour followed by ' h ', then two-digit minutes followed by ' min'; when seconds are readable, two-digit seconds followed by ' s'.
7 h 36 min
